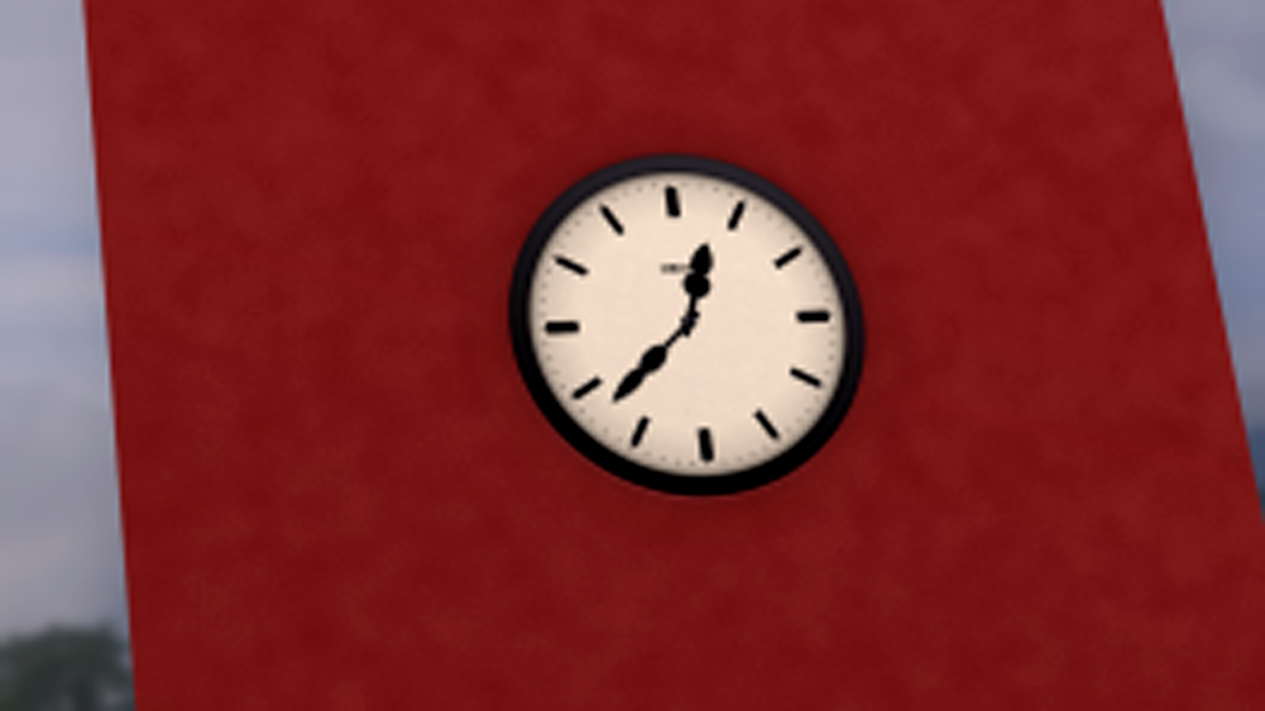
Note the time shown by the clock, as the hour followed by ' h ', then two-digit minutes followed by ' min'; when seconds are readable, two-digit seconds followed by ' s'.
12 h 38 min
